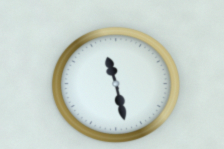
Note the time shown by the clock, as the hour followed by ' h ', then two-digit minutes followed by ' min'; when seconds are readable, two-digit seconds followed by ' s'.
11 h 28 min
